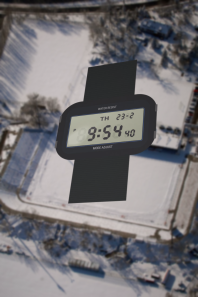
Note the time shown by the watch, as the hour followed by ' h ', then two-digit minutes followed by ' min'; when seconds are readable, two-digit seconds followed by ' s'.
9 h 54 min 40 s
